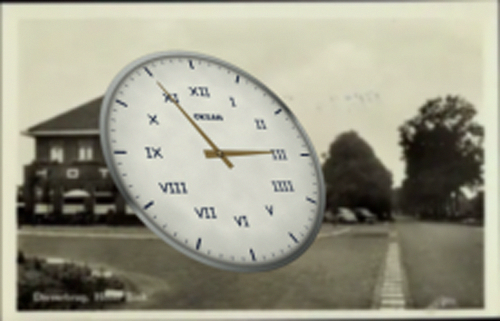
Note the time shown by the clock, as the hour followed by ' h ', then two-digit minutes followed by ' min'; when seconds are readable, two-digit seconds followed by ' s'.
2 h 55 min
